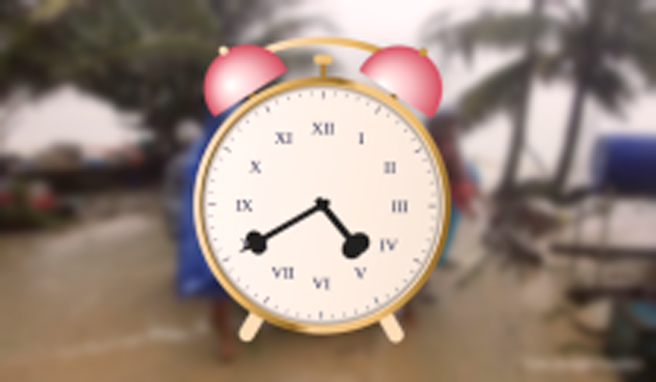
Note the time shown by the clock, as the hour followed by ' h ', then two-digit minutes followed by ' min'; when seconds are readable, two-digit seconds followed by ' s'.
4 h 40 min
